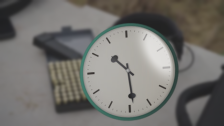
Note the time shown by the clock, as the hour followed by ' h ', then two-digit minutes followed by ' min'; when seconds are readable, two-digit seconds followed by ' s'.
10 h 29 min
